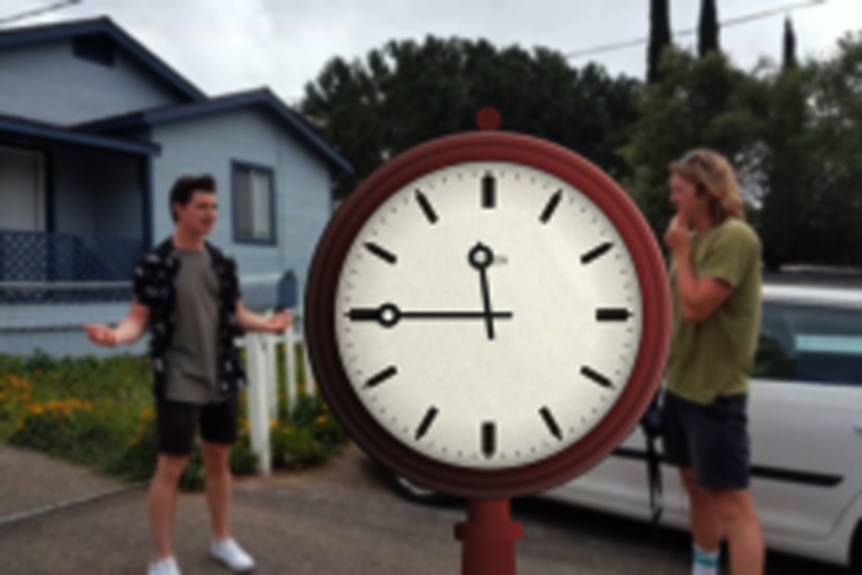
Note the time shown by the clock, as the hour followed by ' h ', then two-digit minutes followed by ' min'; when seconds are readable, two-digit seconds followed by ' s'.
11 h 45 min
